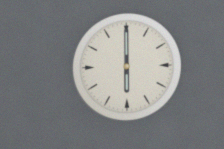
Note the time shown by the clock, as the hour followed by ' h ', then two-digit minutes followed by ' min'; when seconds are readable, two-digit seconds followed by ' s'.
6 h 00 min
